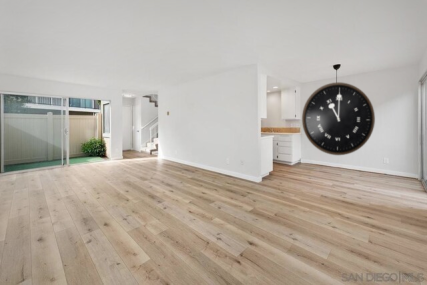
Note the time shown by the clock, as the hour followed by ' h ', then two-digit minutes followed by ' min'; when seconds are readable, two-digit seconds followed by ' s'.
11 h 00 min
